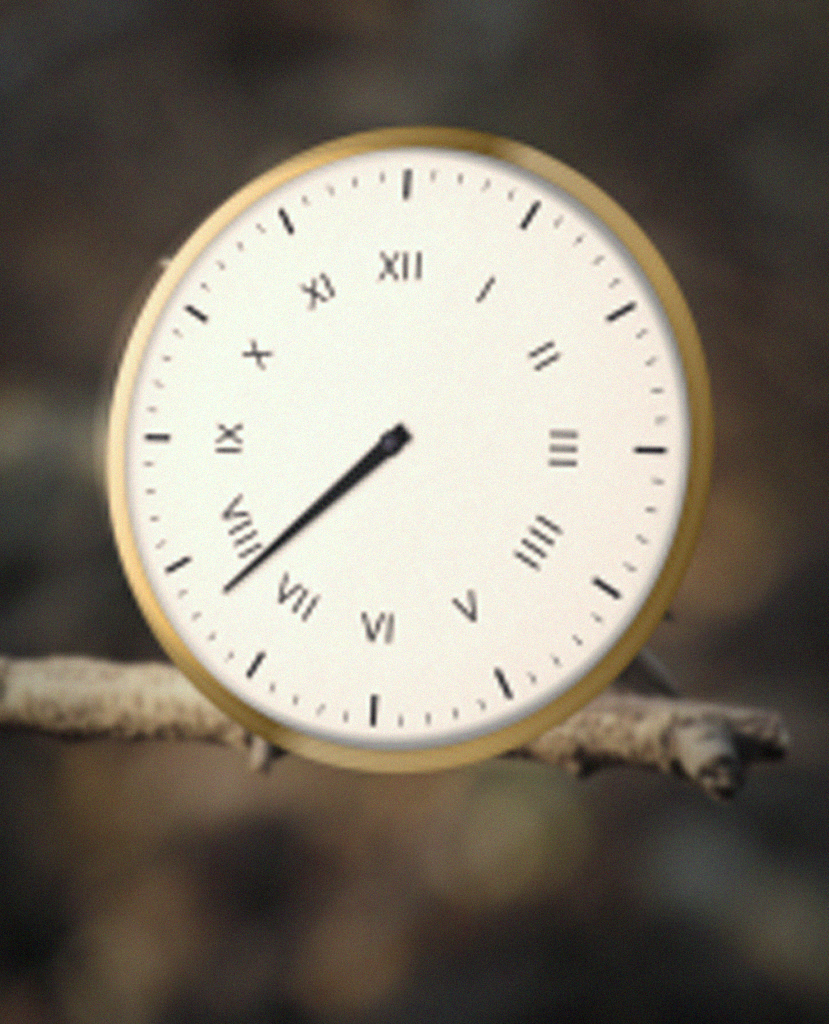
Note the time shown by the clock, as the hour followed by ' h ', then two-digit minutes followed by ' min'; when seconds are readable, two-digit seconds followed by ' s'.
7 h 38 min
